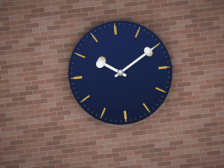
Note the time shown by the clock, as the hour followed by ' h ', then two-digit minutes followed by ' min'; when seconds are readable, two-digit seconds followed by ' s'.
10 h 10 min
